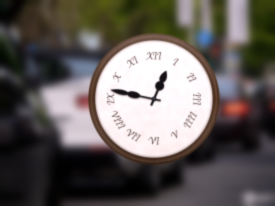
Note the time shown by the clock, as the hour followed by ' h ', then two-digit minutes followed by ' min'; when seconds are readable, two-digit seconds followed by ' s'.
12 h 47 min
